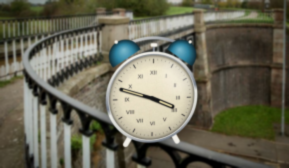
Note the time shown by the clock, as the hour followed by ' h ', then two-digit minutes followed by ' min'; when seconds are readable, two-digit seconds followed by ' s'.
3 h 48 min
